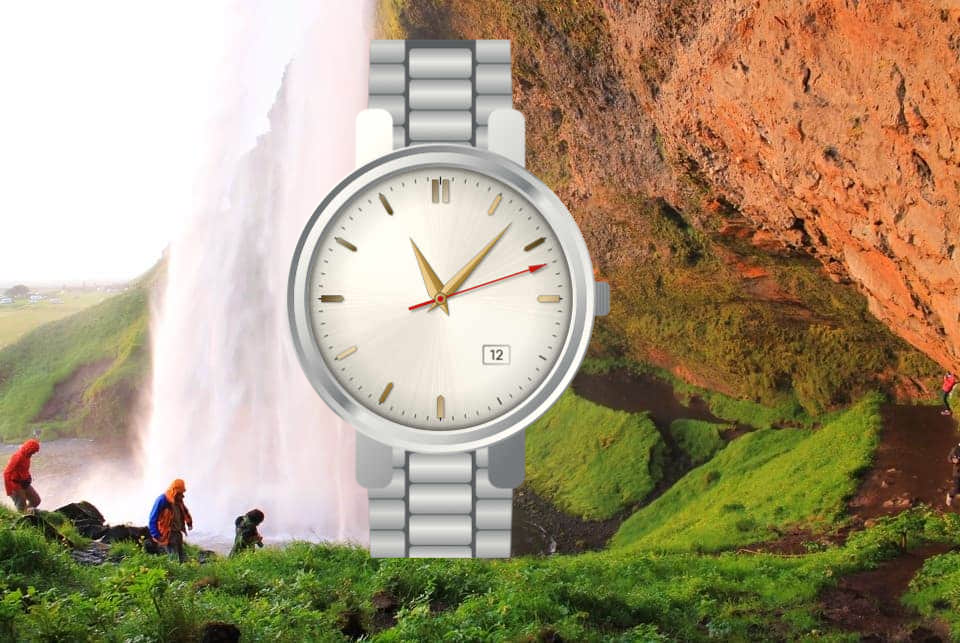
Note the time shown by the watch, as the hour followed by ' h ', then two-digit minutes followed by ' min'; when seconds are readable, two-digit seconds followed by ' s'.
11 h 07 min 12 s
